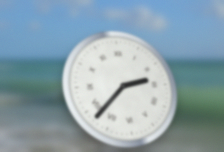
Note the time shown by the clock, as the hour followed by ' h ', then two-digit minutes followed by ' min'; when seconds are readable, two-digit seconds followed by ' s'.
2 h 38 min
